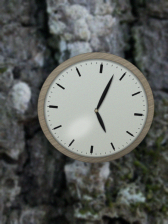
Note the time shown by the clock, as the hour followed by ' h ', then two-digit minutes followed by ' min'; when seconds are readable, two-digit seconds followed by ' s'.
5 h 03 min
